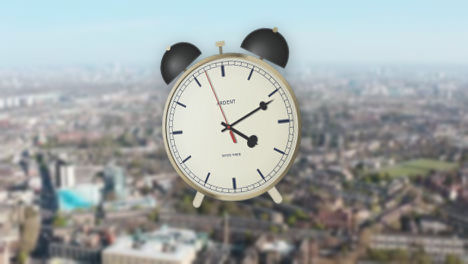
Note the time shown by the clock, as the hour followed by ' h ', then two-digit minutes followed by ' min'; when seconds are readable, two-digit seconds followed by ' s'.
4 h 10 min 57 s
